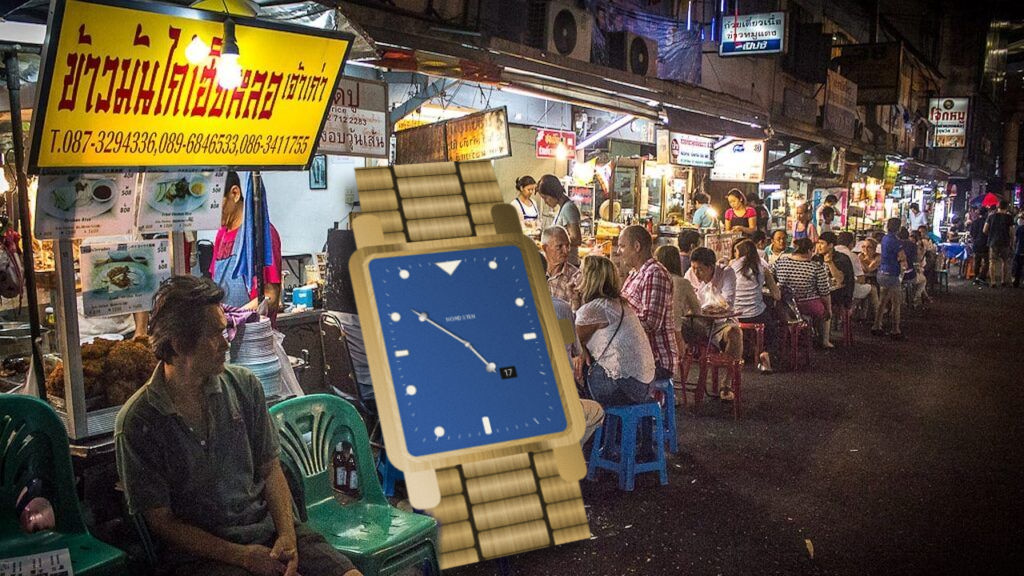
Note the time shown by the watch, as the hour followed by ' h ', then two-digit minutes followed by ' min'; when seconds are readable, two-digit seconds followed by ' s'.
4 h 52 min
